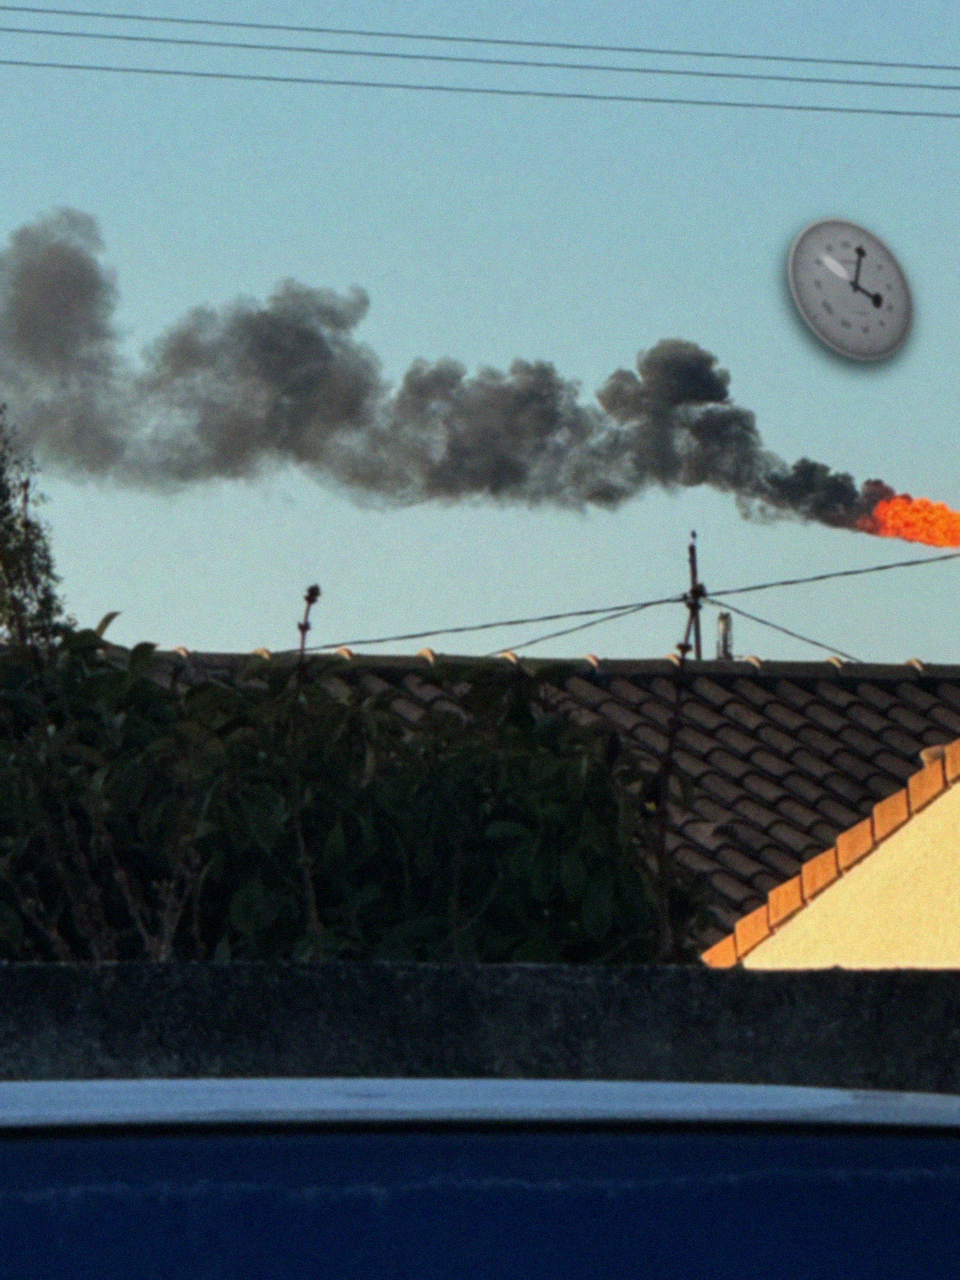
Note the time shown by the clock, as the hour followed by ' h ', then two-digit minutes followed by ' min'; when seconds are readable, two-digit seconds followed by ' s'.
4 h 04 min
